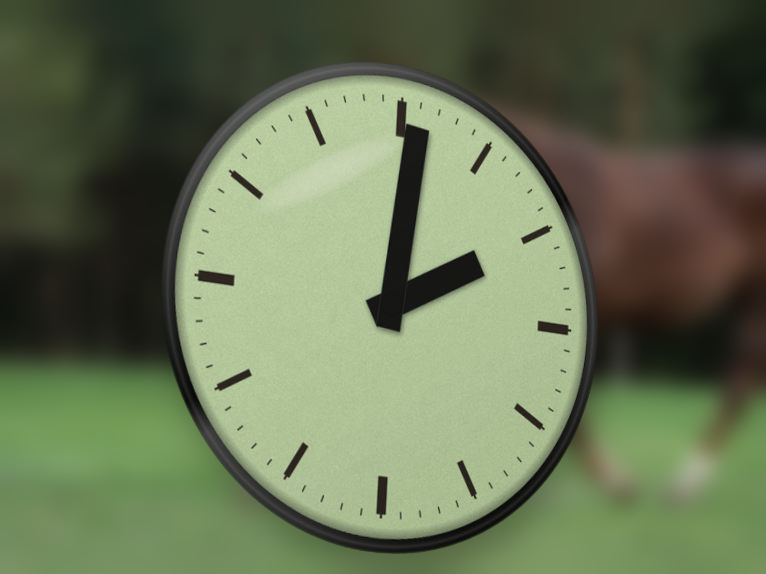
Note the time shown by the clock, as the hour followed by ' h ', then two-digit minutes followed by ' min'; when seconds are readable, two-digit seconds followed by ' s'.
2 h 01 min
